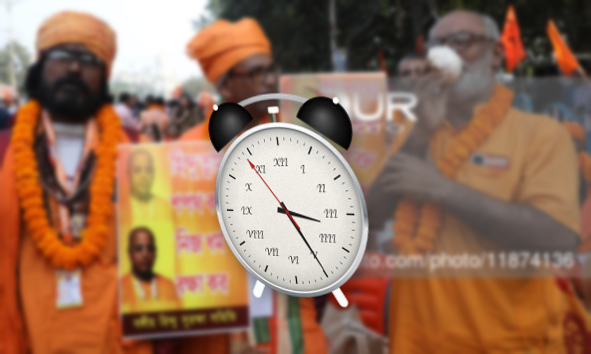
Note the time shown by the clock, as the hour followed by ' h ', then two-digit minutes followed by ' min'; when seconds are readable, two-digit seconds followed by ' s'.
3 h 24 min 54 s
